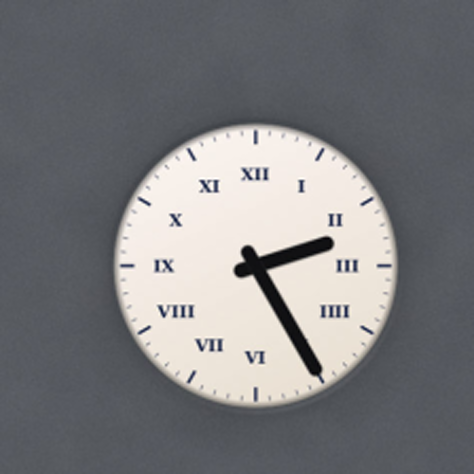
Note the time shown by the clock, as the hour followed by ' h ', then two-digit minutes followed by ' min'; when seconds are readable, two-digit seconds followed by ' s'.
2 h 25 min
